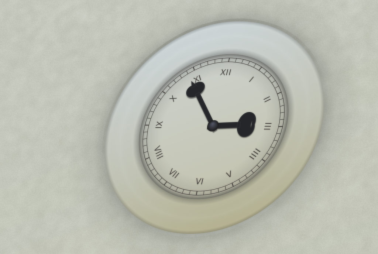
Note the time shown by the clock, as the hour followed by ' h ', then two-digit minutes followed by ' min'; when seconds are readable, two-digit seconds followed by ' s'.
2 h 54 min
